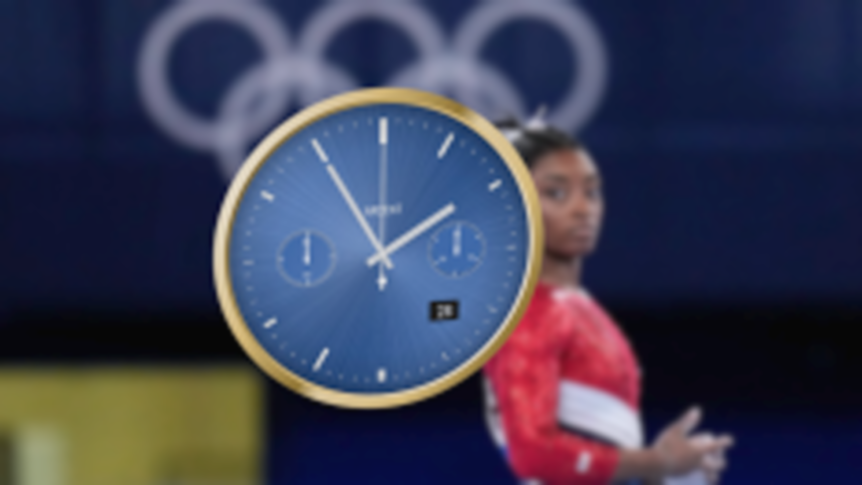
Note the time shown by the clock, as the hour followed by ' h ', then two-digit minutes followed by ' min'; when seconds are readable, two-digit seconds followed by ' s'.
1 h 55 min
